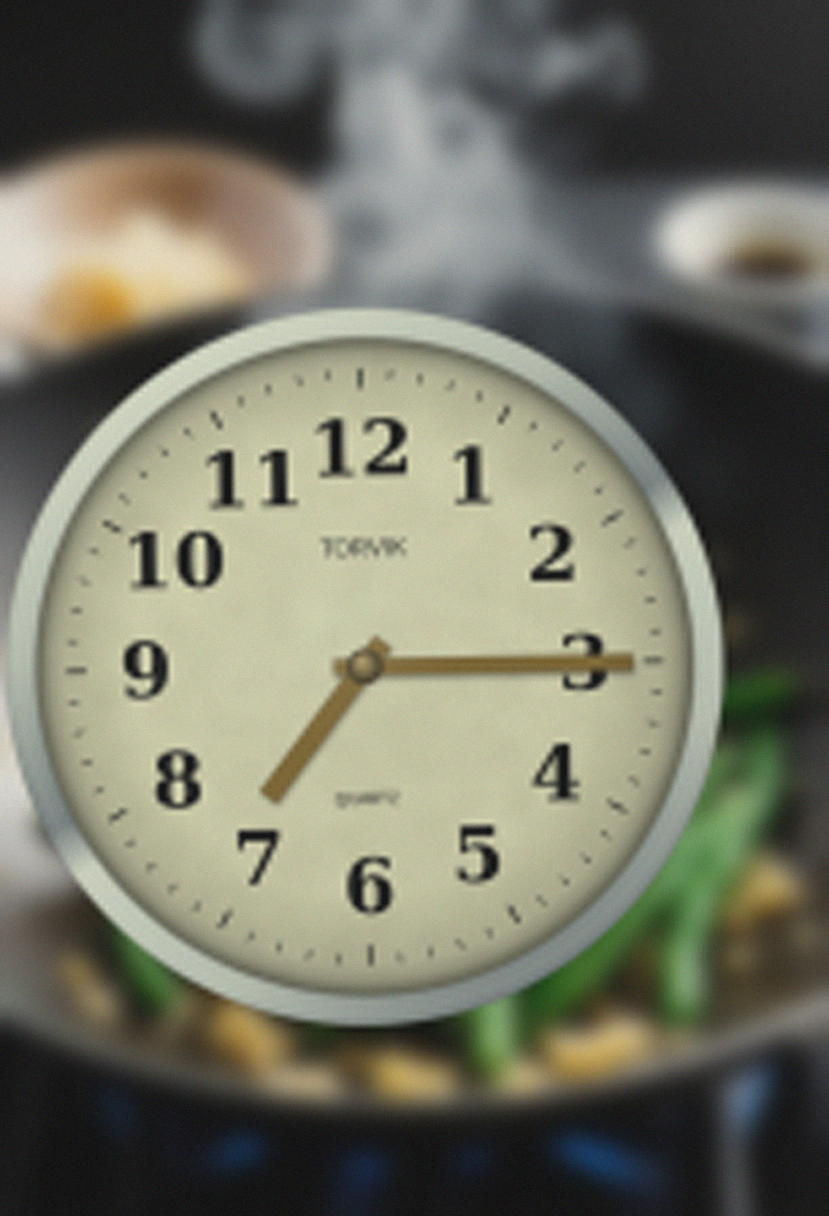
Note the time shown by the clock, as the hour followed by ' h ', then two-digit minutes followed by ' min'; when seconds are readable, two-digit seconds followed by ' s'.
7 h 15 min
